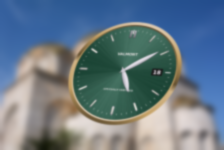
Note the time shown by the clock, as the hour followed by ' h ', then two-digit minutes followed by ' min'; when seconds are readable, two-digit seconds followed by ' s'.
5 h 09 min
